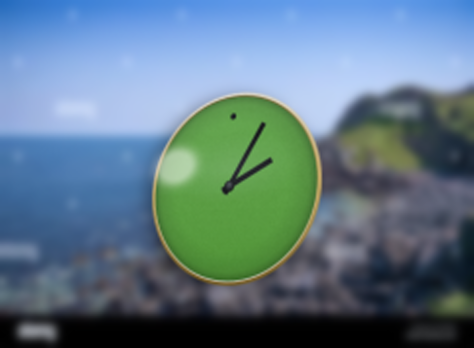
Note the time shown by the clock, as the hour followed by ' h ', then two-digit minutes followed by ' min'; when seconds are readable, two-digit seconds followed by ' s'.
2 h 05 min
